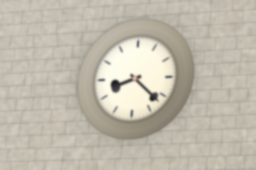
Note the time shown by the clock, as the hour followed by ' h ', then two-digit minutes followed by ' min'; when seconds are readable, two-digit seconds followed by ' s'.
8 h 22 min
